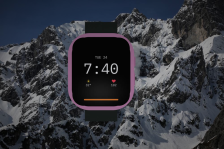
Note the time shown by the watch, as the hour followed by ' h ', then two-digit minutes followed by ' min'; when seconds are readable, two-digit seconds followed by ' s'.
7 h 40 min
